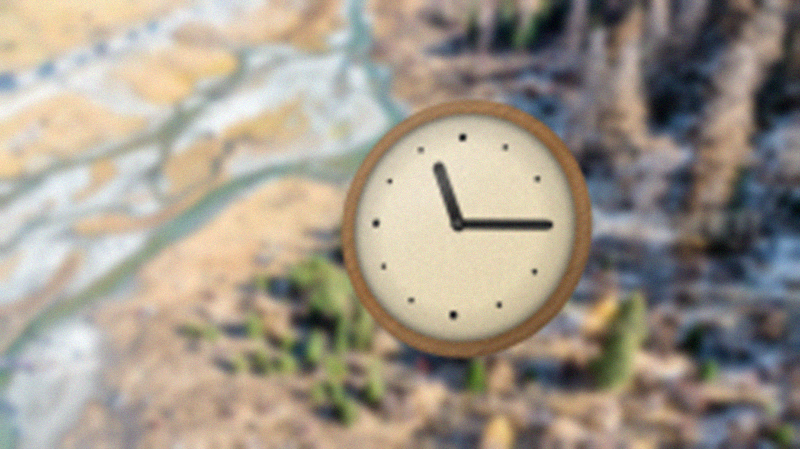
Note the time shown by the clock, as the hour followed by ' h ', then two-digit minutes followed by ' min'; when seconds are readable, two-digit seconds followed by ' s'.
11 h 15 min
